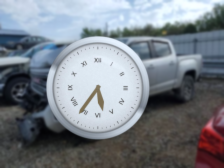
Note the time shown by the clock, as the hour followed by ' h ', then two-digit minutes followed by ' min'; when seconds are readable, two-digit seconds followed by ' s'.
5 h 36 min
